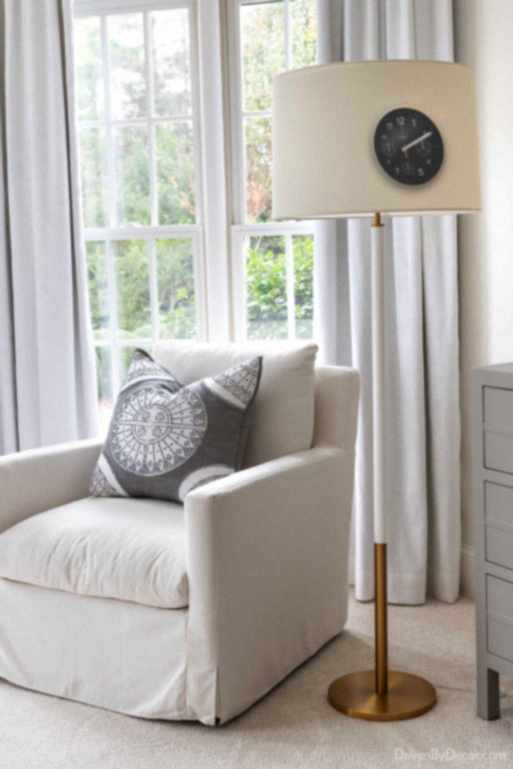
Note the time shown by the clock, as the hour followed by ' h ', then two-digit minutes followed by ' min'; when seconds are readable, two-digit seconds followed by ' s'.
2 h 11 min
